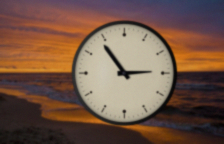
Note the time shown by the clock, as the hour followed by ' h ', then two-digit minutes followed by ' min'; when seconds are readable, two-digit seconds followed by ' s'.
2 h 54 min
